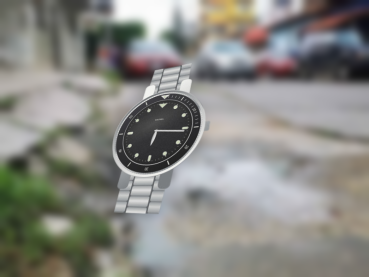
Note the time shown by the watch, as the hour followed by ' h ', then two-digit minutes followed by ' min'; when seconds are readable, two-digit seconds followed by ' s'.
6 h 16 min
